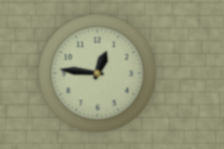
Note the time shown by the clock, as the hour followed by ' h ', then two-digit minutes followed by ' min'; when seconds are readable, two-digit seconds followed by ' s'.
12 h 46 min
